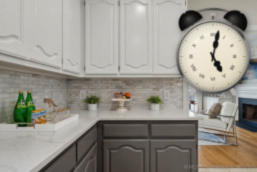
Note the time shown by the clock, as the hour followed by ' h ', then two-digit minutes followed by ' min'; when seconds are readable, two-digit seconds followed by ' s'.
5 h 02 min
